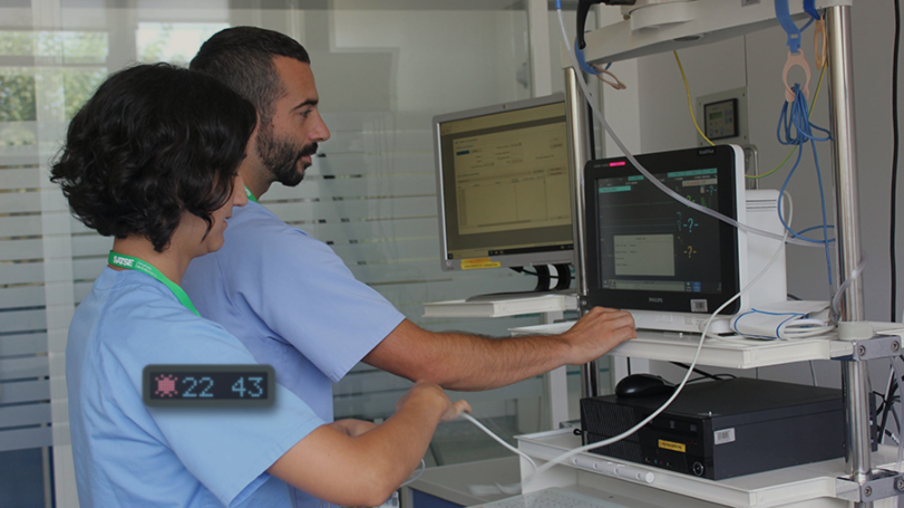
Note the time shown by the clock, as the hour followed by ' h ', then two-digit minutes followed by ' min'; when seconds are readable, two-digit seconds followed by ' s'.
22 h 43 min
